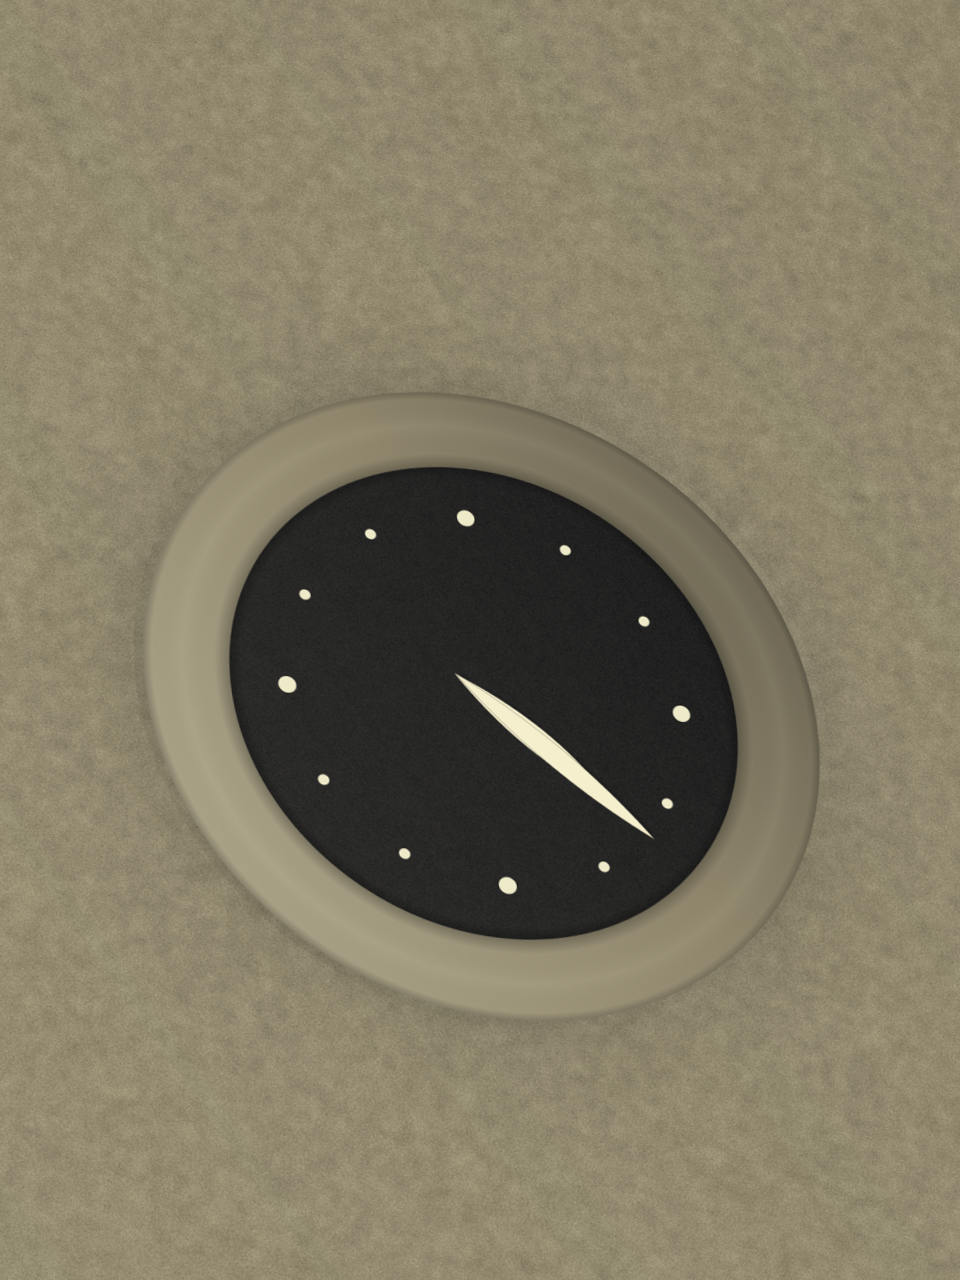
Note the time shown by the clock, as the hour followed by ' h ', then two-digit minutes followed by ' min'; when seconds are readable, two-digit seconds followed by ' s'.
4 h 22 min
